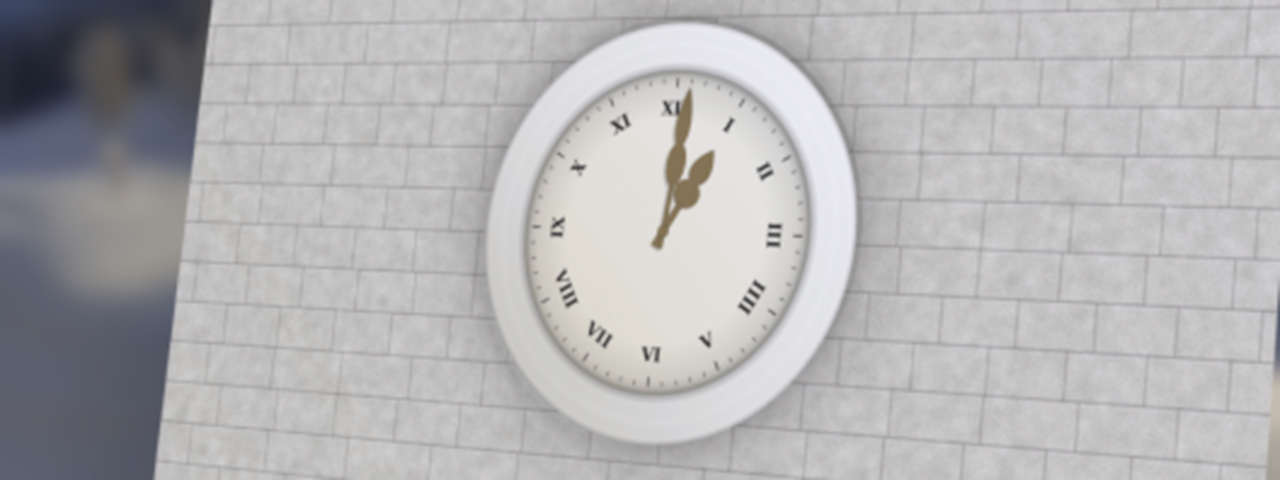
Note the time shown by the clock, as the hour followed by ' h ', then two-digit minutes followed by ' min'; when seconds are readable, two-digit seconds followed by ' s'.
1 h 01 min
